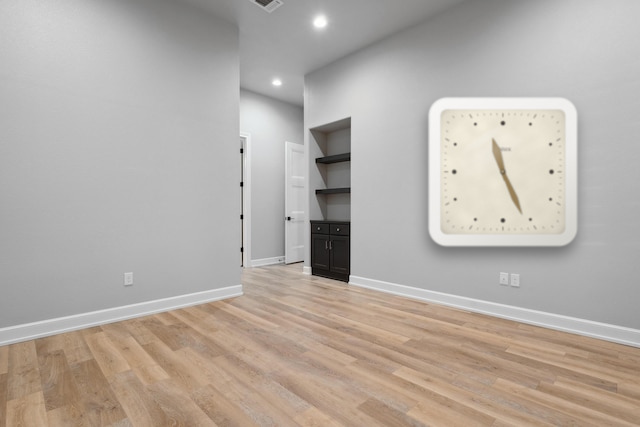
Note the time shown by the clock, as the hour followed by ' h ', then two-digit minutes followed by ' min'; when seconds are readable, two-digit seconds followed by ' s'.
11 h 26 min
